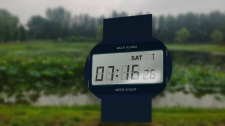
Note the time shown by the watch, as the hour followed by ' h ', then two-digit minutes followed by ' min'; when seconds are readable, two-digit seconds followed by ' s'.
7 h 16 min 26 s
